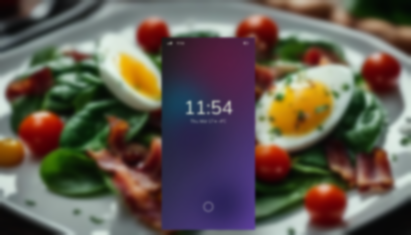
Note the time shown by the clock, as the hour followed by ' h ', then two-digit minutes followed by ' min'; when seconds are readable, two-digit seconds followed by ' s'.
11 h 54 min
